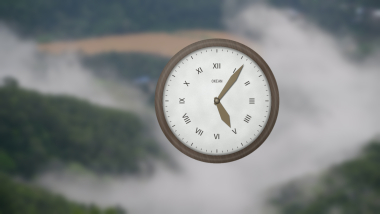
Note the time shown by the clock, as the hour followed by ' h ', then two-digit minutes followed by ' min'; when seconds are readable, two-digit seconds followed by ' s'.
5 h 06 min
